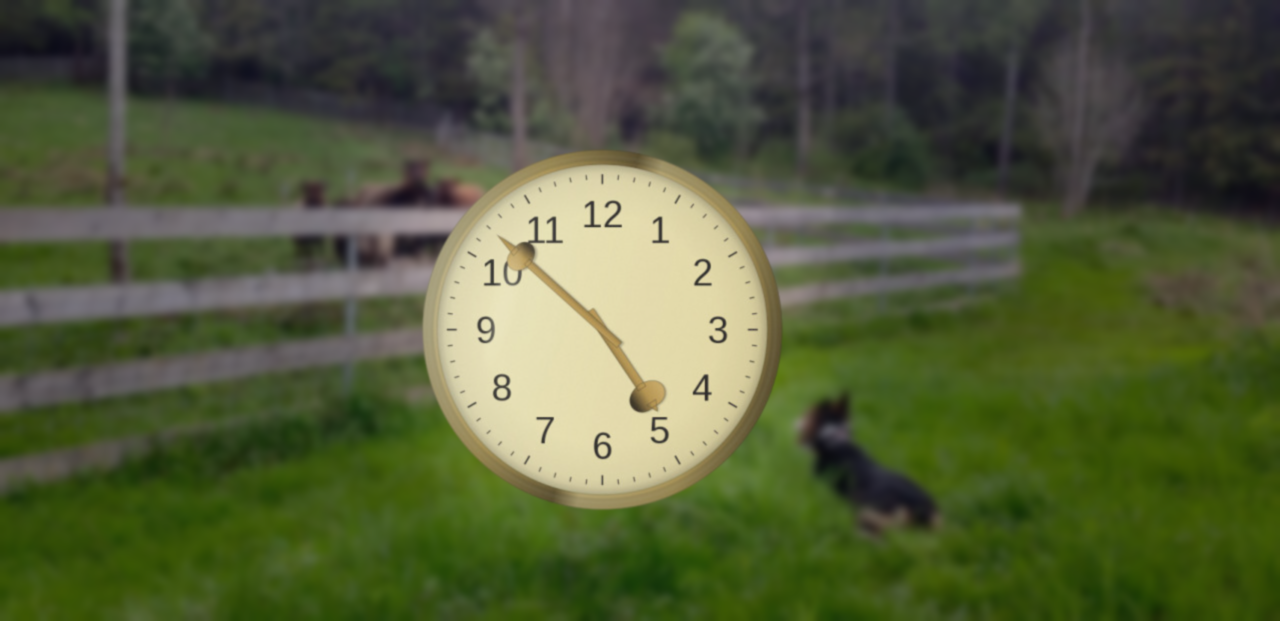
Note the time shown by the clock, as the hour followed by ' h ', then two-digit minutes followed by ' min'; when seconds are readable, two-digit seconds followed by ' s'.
4 h 52 min
